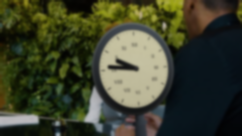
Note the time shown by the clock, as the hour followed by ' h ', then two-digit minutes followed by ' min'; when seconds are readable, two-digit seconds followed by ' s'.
9 h 46 min
